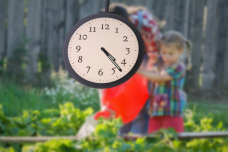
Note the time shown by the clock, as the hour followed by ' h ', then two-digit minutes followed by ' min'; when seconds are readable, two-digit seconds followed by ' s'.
4 h 23 min
